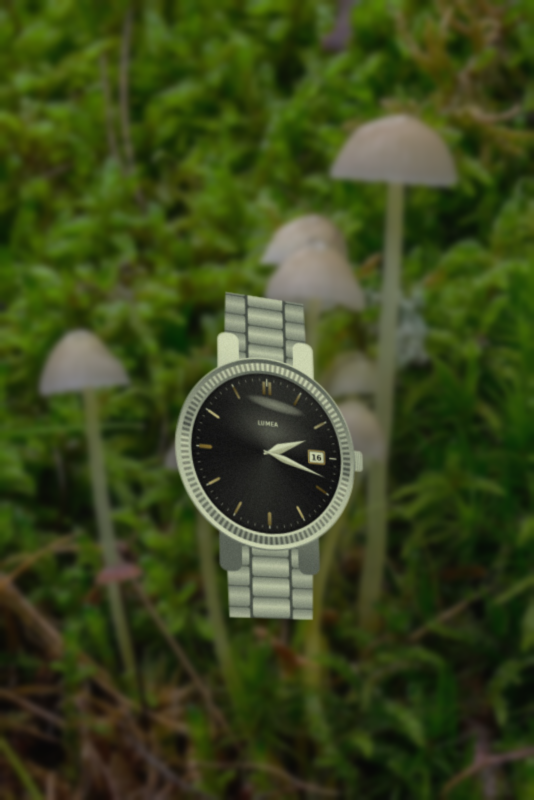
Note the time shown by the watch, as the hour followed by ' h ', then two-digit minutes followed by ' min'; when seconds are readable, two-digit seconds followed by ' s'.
2 h 18 min
